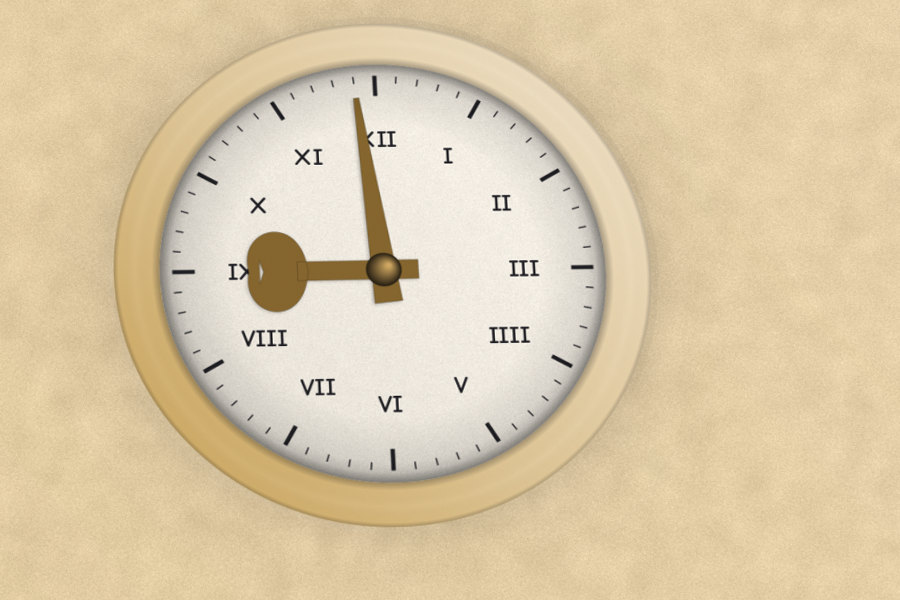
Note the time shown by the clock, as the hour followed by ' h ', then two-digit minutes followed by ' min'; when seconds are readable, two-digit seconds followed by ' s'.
8 h 59 min
